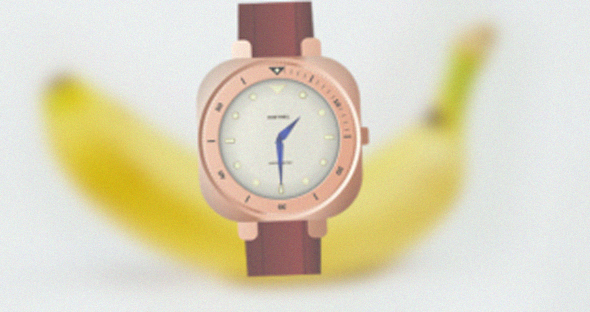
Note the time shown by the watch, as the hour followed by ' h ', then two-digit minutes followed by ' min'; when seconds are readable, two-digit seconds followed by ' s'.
1 h 30 min
